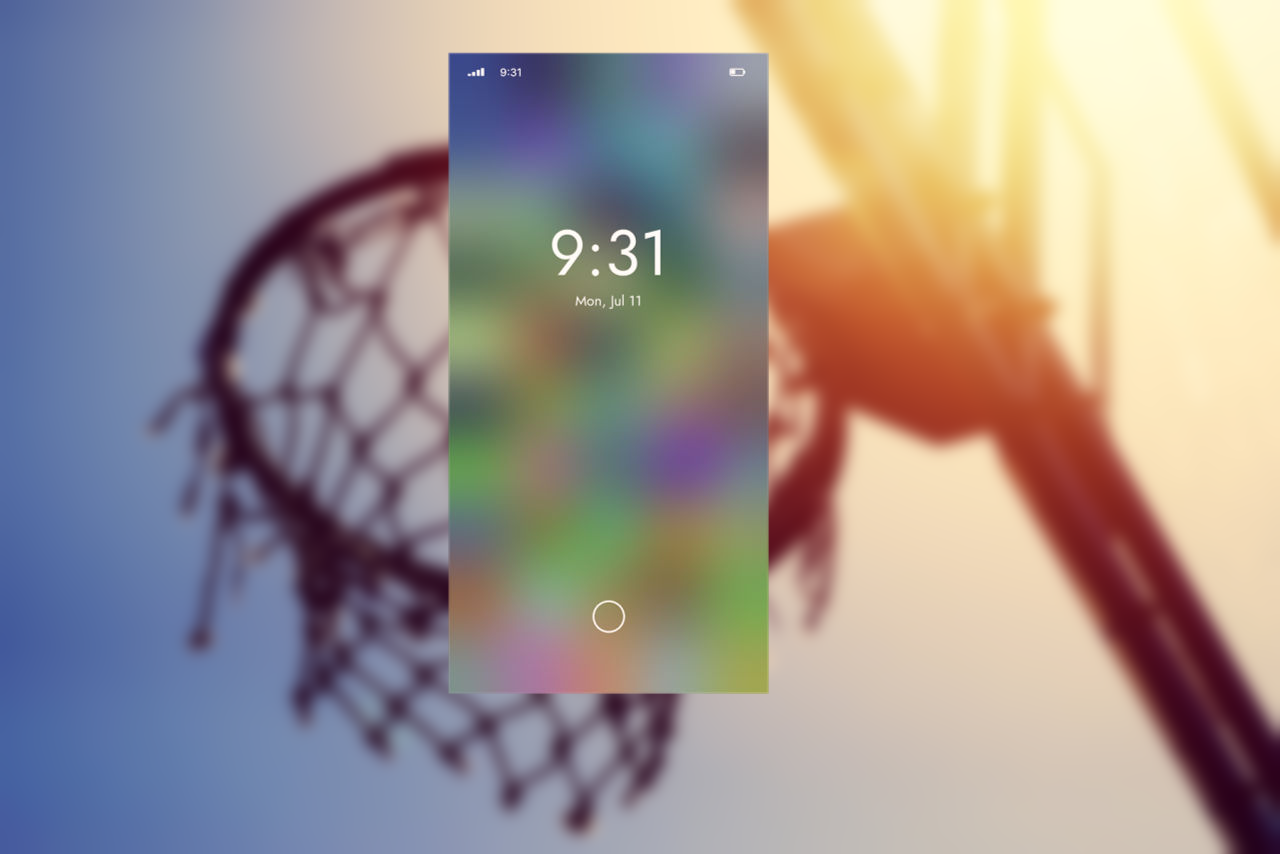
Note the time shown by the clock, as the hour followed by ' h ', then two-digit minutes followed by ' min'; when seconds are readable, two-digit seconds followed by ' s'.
9 h 31 min
